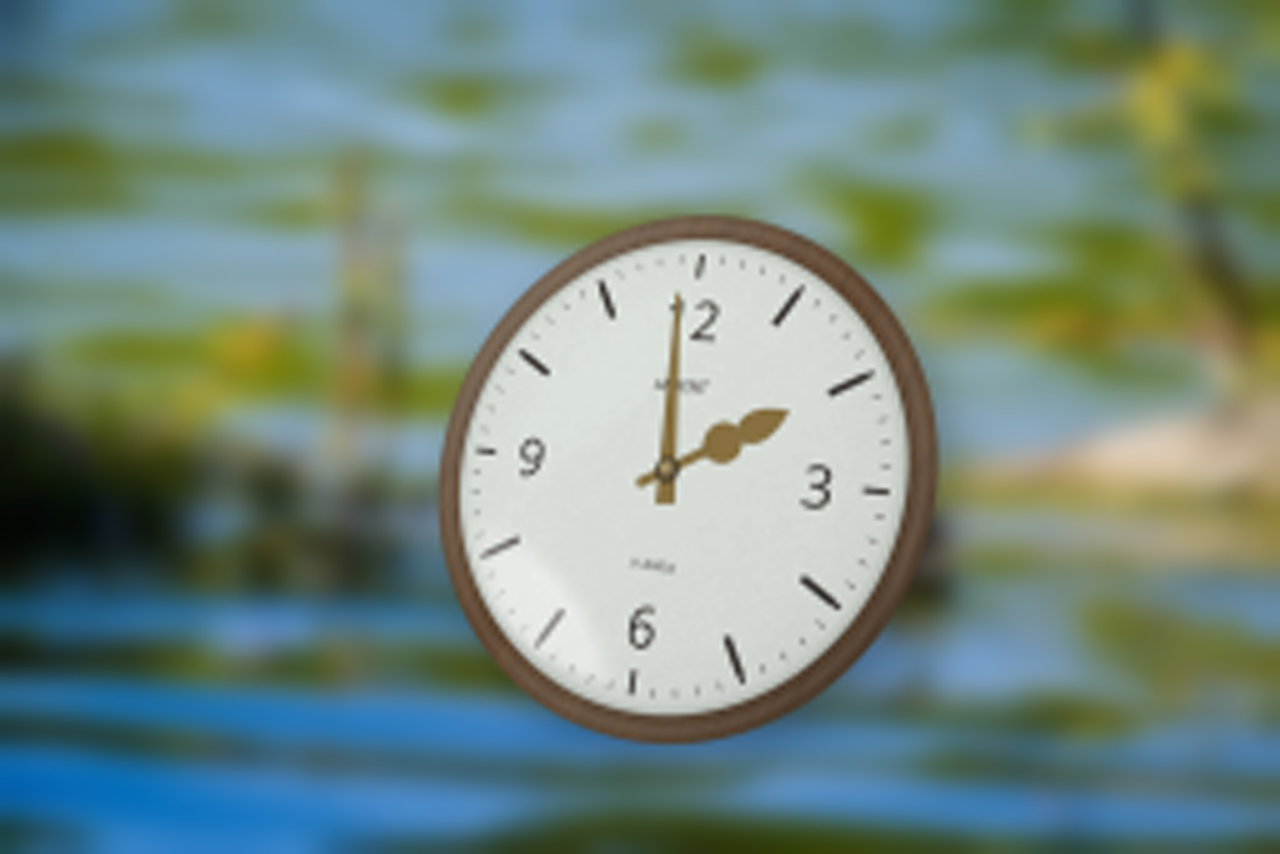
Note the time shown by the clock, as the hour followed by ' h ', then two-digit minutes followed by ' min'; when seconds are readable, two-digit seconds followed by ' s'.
1 h 59 min
